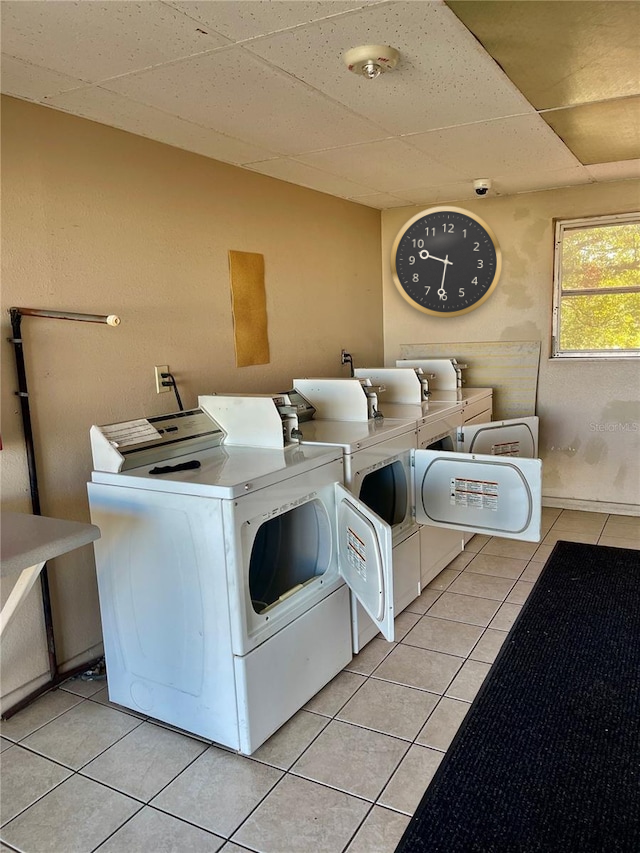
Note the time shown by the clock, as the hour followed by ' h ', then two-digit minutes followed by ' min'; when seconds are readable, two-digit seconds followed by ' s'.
9 h 31 min
